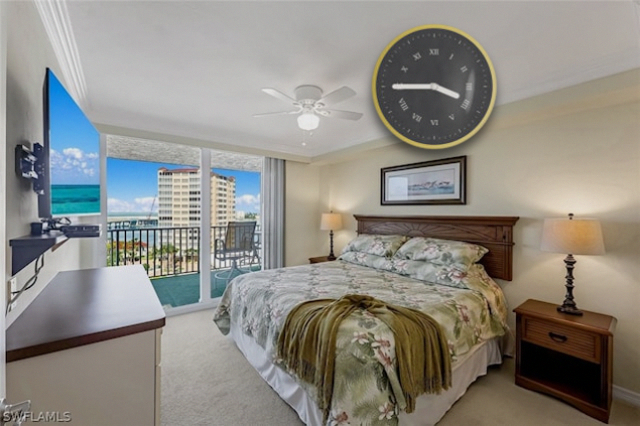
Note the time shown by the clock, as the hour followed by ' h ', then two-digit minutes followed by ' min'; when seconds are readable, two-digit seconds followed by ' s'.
3 h 45 min
